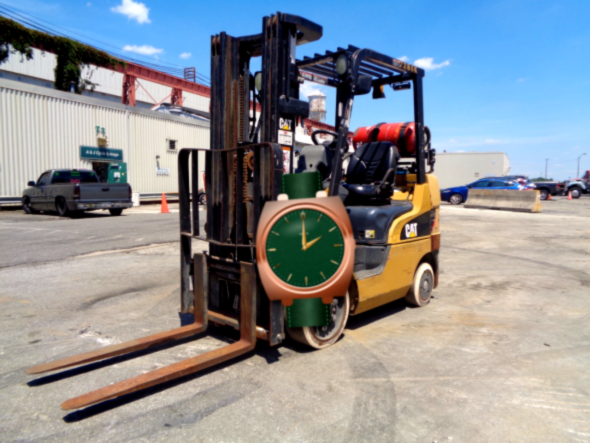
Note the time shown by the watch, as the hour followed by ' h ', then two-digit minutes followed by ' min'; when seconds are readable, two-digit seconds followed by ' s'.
2 h 00 min
